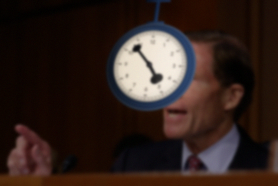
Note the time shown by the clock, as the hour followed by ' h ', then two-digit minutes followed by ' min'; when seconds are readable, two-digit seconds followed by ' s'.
4 h 53 min
